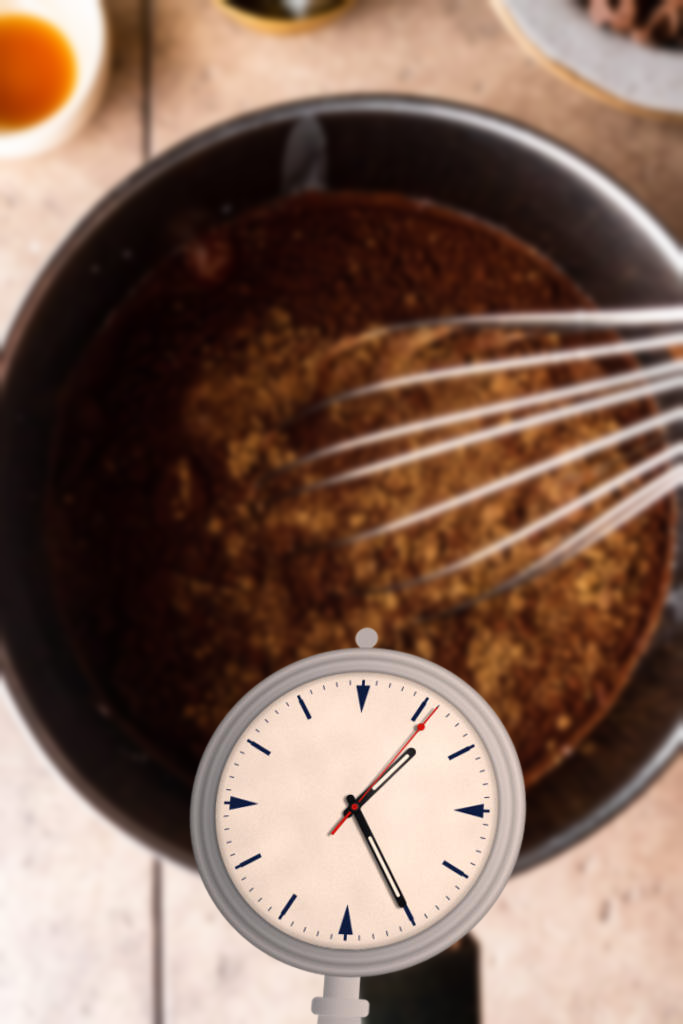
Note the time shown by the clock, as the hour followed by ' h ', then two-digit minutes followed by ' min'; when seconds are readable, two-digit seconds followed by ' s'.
1 h 25 min 06 s
